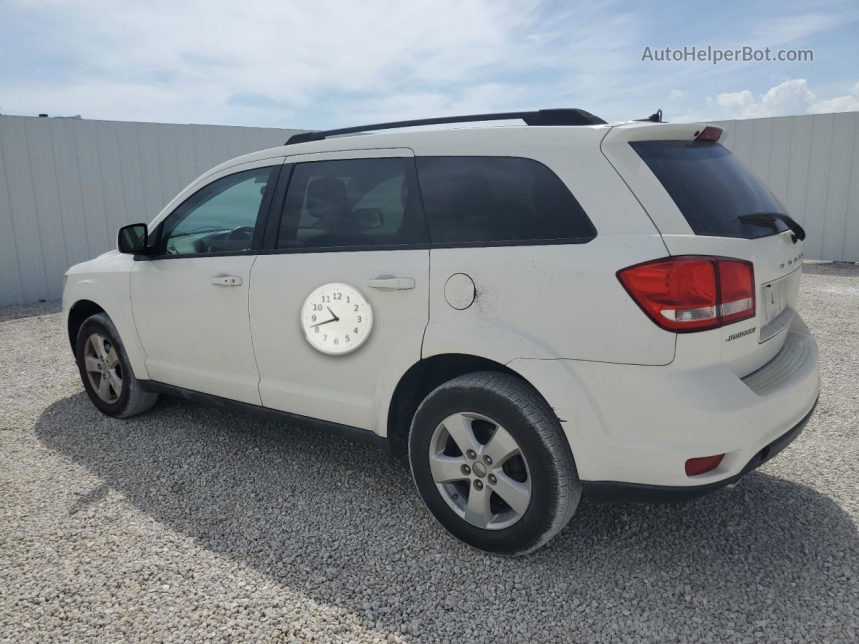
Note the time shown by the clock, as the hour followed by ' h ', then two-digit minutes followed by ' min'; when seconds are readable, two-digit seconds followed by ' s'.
10 h 42 min
